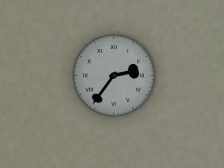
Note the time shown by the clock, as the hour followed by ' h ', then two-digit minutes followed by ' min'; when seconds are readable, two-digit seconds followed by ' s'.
2 h 36 min
